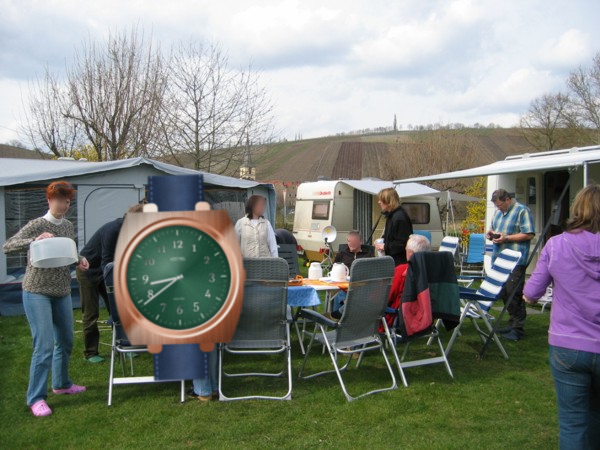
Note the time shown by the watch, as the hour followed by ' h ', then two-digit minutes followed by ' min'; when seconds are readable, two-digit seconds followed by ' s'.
8 h 39 min
